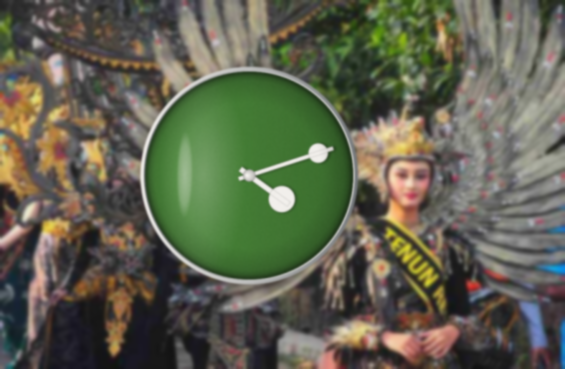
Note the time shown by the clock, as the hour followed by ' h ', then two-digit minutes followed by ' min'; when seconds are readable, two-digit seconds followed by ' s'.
4 h 12 min
